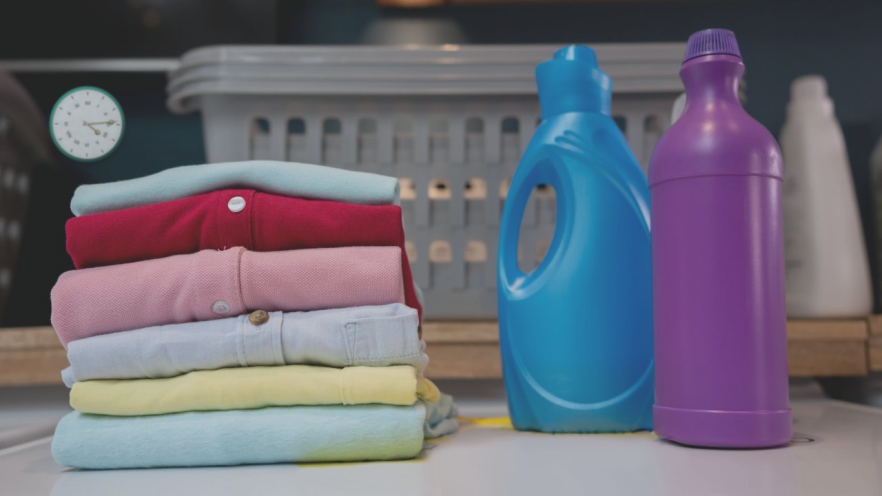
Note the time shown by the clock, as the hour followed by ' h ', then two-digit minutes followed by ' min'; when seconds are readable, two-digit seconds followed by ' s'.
4 h 14 min
